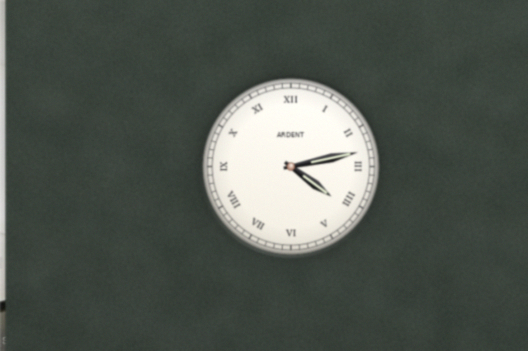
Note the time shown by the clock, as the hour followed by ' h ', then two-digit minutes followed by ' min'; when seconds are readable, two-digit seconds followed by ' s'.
4 h 13 min
